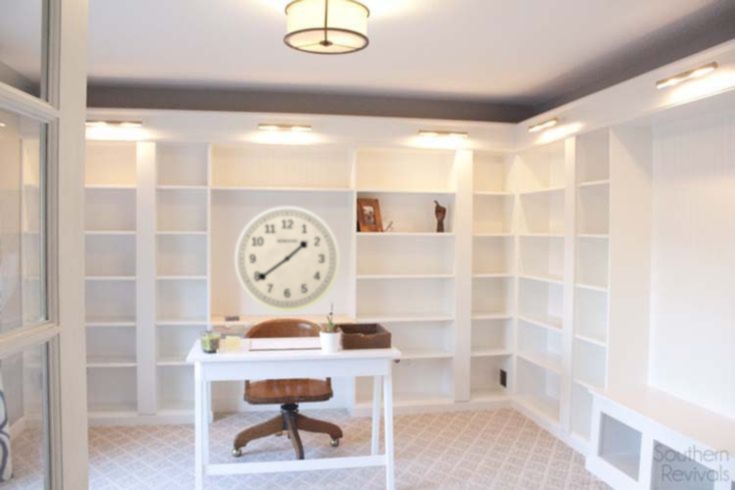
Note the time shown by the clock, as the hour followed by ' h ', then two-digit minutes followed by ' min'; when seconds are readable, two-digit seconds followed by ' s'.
1 h 39 min
